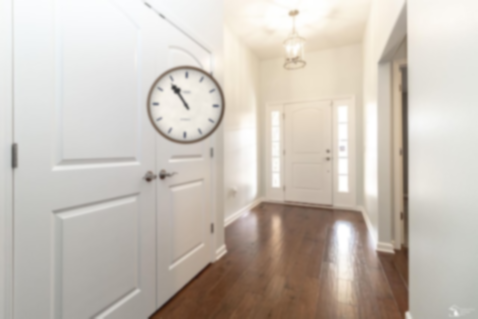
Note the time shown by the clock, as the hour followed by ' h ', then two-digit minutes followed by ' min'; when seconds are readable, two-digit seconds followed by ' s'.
10 h 54 min
